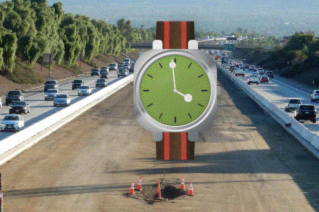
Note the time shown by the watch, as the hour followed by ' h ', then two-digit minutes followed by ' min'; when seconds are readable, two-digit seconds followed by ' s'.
3 h 59 min
